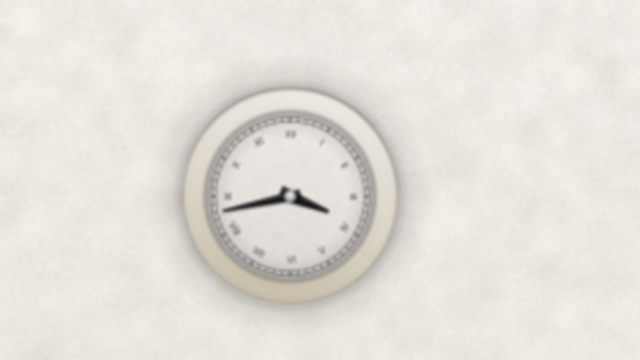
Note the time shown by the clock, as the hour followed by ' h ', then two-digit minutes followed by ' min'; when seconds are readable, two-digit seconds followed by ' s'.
3 h 43 min
